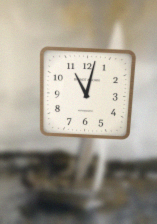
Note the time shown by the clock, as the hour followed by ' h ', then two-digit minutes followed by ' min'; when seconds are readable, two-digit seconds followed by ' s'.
11 h 02 min
